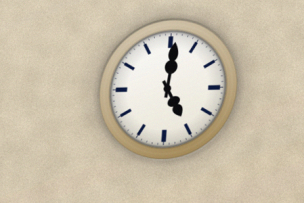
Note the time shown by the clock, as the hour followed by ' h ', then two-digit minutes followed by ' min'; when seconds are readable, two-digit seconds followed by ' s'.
5 h 01 min
